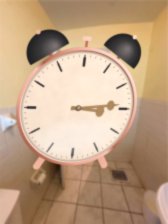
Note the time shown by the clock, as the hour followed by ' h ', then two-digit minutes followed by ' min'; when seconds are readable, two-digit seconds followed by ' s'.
3 h 14 min
